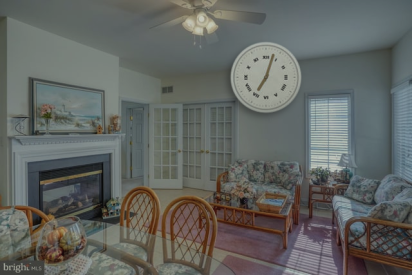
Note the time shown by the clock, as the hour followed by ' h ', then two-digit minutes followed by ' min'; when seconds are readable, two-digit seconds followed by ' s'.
7 h 03 min
